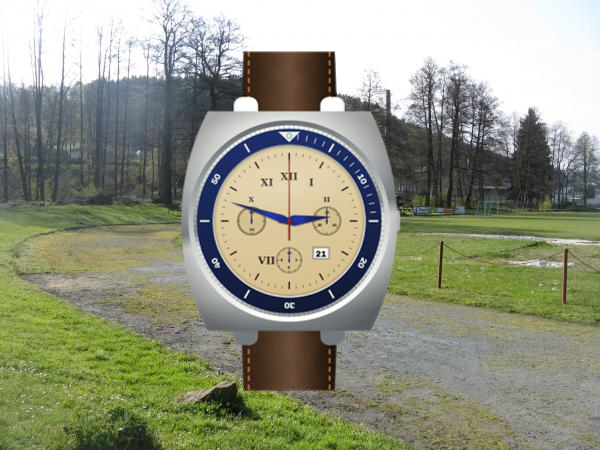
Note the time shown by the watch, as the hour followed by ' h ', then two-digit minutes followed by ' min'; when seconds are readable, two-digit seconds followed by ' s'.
2 h 48 min
